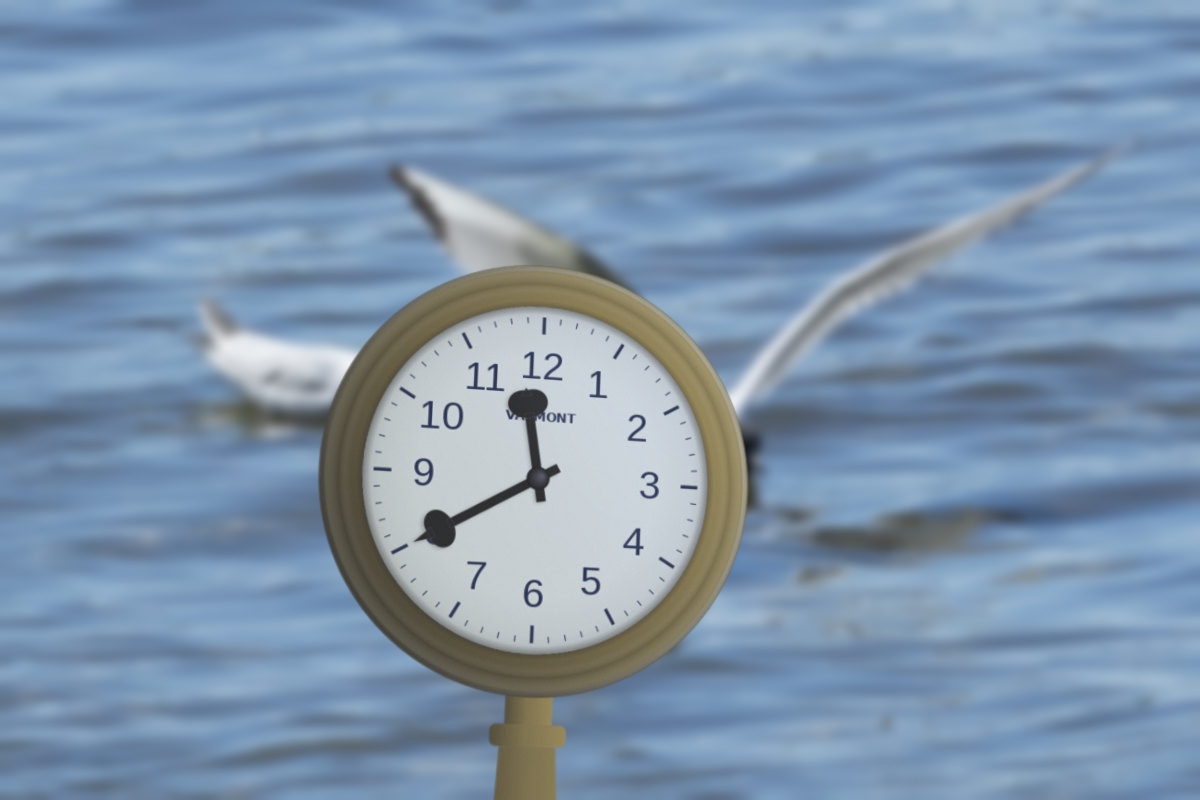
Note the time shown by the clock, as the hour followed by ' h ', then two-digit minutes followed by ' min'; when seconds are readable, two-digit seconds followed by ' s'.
11 h 40 min
